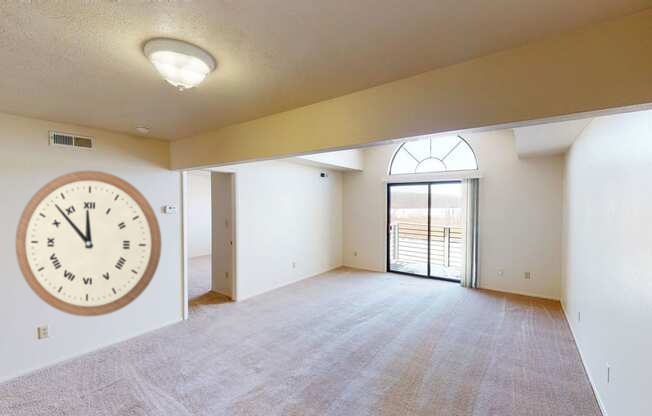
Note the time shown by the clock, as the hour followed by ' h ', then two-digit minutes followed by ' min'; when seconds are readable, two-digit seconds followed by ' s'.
11 h 53 min
